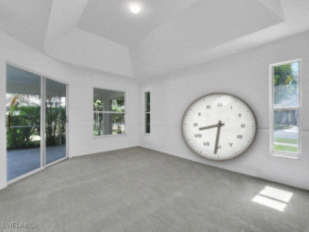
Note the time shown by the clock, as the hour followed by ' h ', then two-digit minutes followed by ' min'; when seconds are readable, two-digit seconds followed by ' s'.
8 h 31 min
